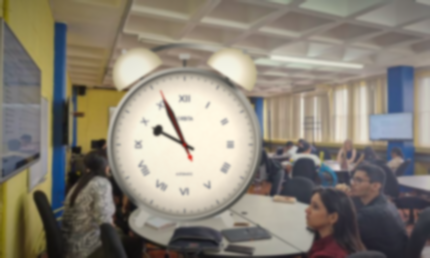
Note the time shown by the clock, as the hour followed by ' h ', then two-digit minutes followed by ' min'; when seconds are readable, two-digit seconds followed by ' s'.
9 h 55 min 56 s
